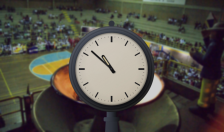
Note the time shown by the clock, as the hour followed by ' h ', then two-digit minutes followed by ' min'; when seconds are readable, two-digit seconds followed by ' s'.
10 h 52 min
